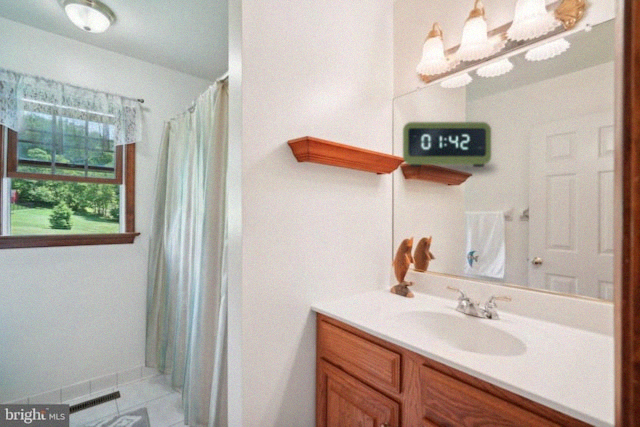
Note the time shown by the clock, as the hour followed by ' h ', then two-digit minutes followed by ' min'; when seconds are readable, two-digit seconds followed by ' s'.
1 h 42 min
